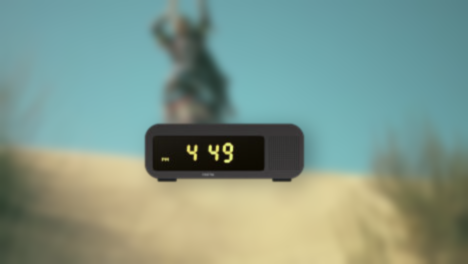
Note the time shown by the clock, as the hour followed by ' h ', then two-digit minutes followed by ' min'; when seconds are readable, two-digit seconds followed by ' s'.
4 h 49 min
